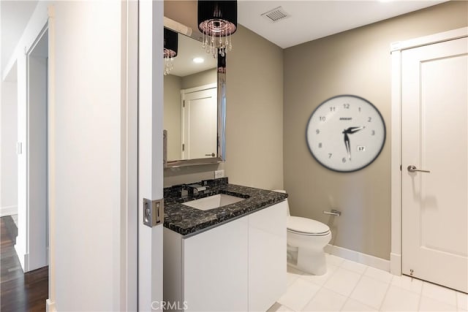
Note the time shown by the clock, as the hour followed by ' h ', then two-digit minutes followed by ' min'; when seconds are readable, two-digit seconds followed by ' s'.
2 h 28 min
